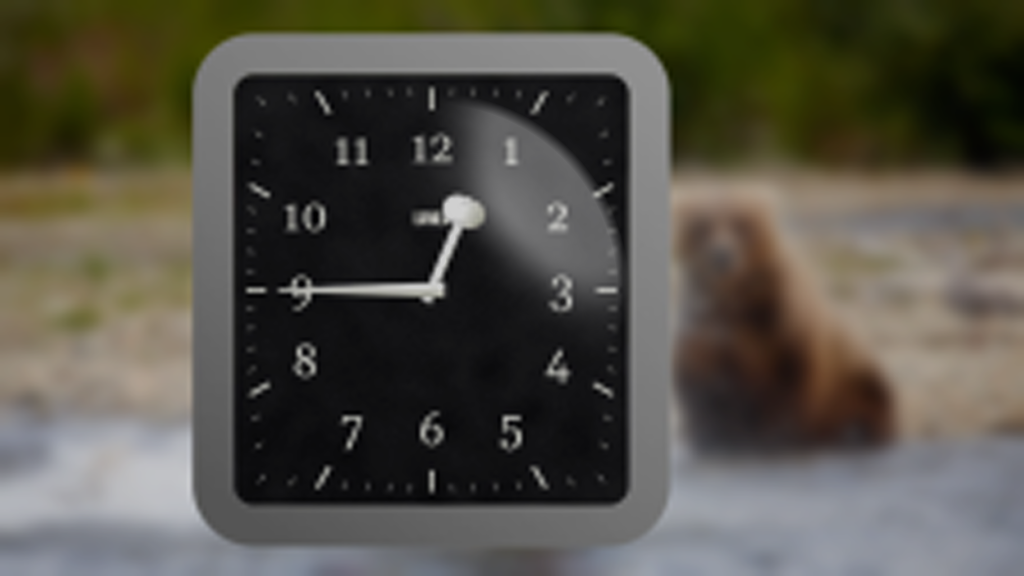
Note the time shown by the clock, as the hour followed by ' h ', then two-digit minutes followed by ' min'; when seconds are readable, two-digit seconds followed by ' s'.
12 h 45 min
